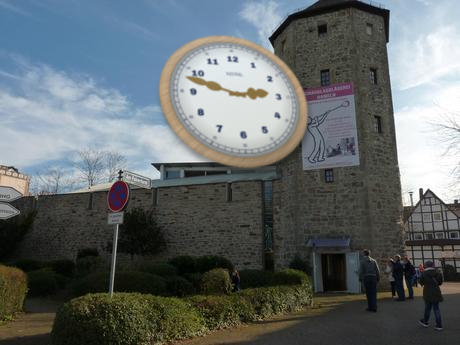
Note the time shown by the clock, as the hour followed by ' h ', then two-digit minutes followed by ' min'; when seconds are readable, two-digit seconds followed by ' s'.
2 h 48 min
